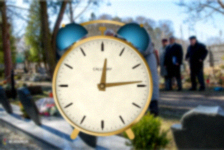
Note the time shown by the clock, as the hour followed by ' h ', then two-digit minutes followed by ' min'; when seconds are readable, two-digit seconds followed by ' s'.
12 h 14 min
